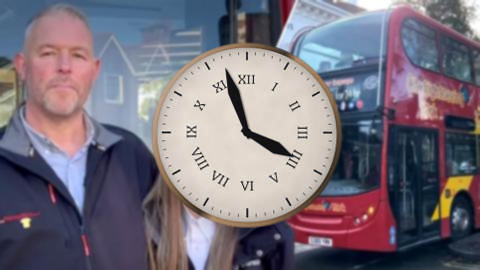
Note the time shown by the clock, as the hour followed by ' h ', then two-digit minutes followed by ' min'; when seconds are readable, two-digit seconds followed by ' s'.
3 h 57 min
